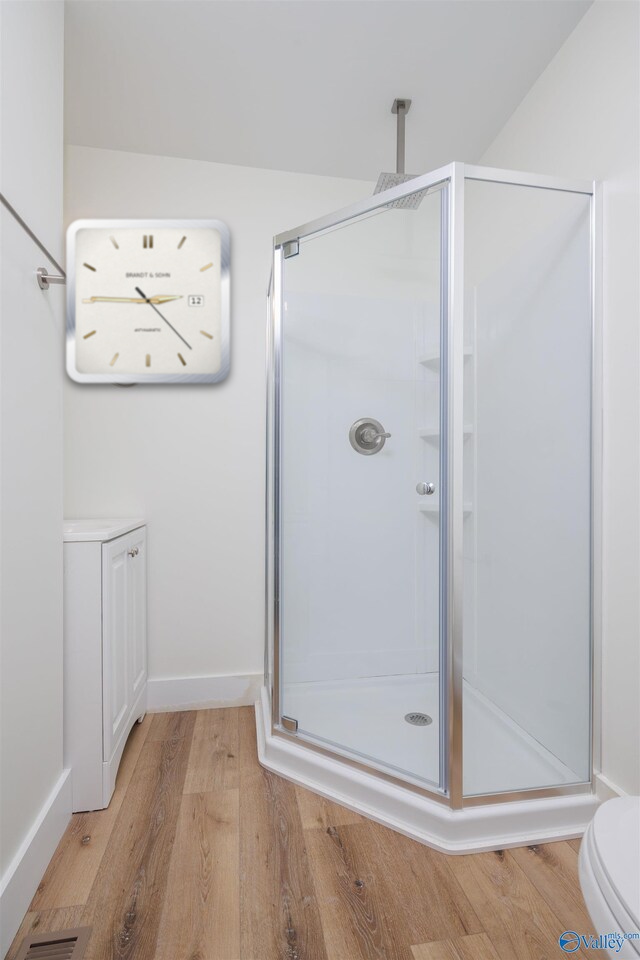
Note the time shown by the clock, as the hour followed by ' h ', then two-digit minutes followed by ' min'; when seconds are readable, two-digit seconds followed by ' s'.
2 h 45 min 23 s
